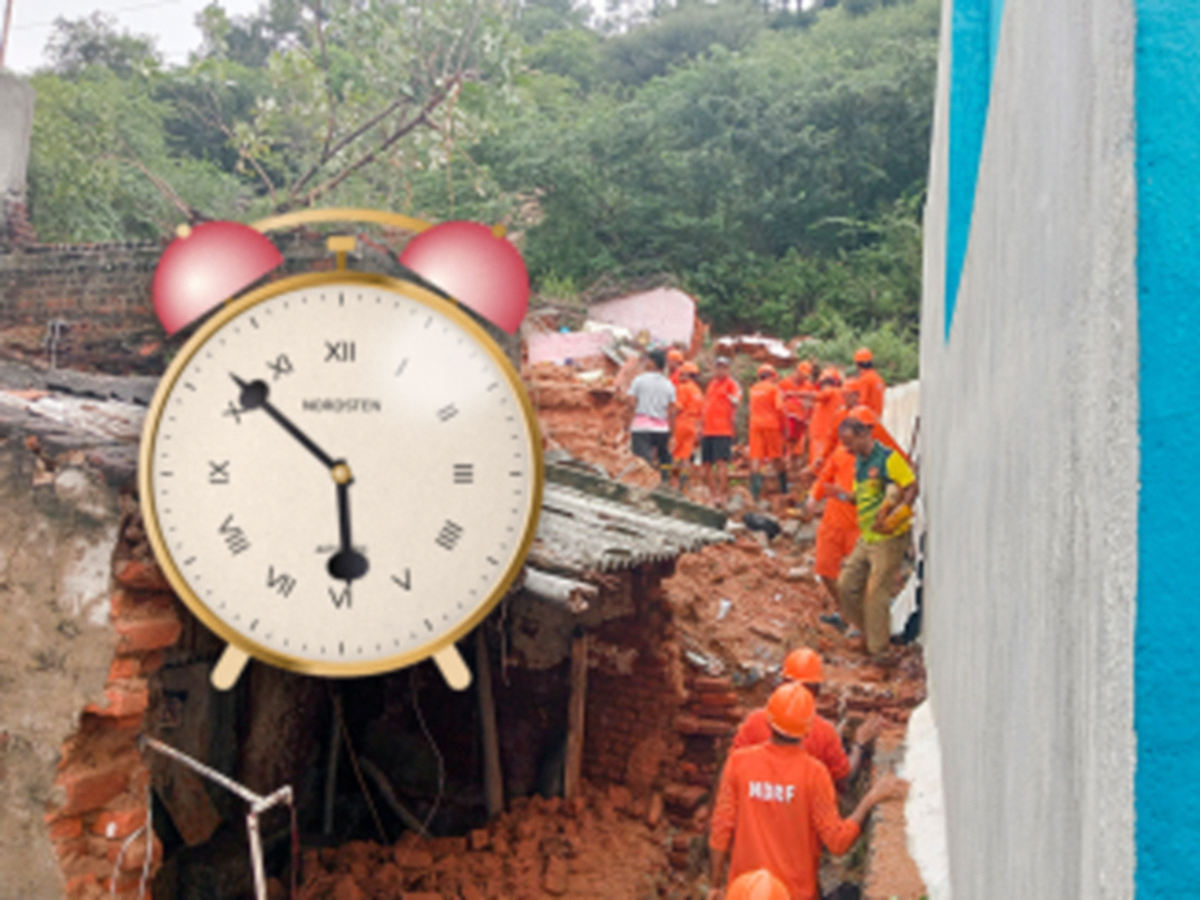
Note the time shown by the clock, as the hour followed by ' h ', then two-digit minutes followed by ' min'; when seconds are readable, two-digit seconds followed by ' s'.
5 h 52 min
